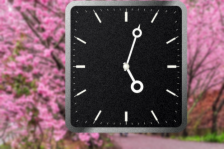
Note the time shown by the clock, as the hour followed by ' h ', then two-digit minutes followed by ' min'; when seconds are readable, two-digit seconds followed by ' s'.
5 h 03 min
